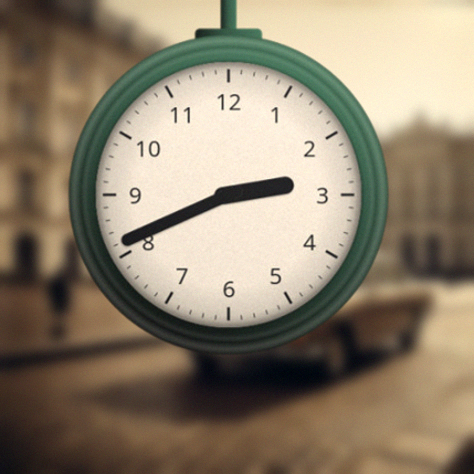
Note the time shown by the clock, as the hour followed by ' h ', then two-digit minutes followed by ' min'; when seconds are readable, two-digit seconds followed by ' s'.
2 h 41 min
